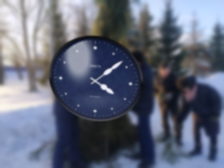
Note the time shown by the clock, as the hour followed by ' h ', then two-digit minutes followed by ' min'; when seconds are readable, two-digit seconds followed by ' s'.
4 h 08 min
